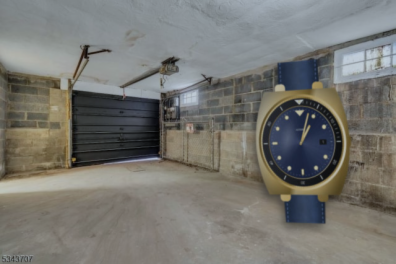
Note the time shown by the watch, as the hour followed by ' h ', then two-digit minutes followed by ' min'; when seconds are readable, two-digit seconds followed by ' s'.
1 h 03 min
